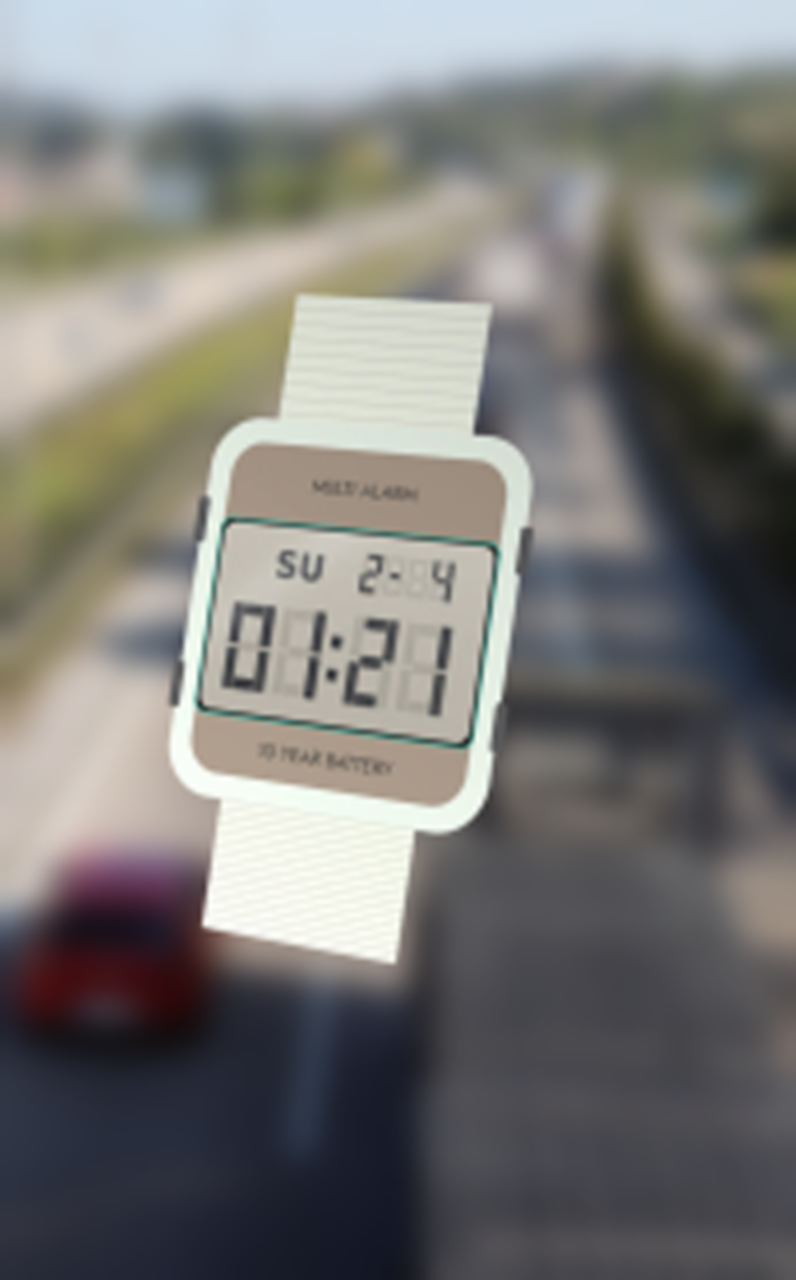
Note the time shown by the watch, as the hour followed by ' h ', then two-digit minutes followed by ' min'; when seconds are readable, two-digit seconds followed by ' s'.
1 h 21 min
